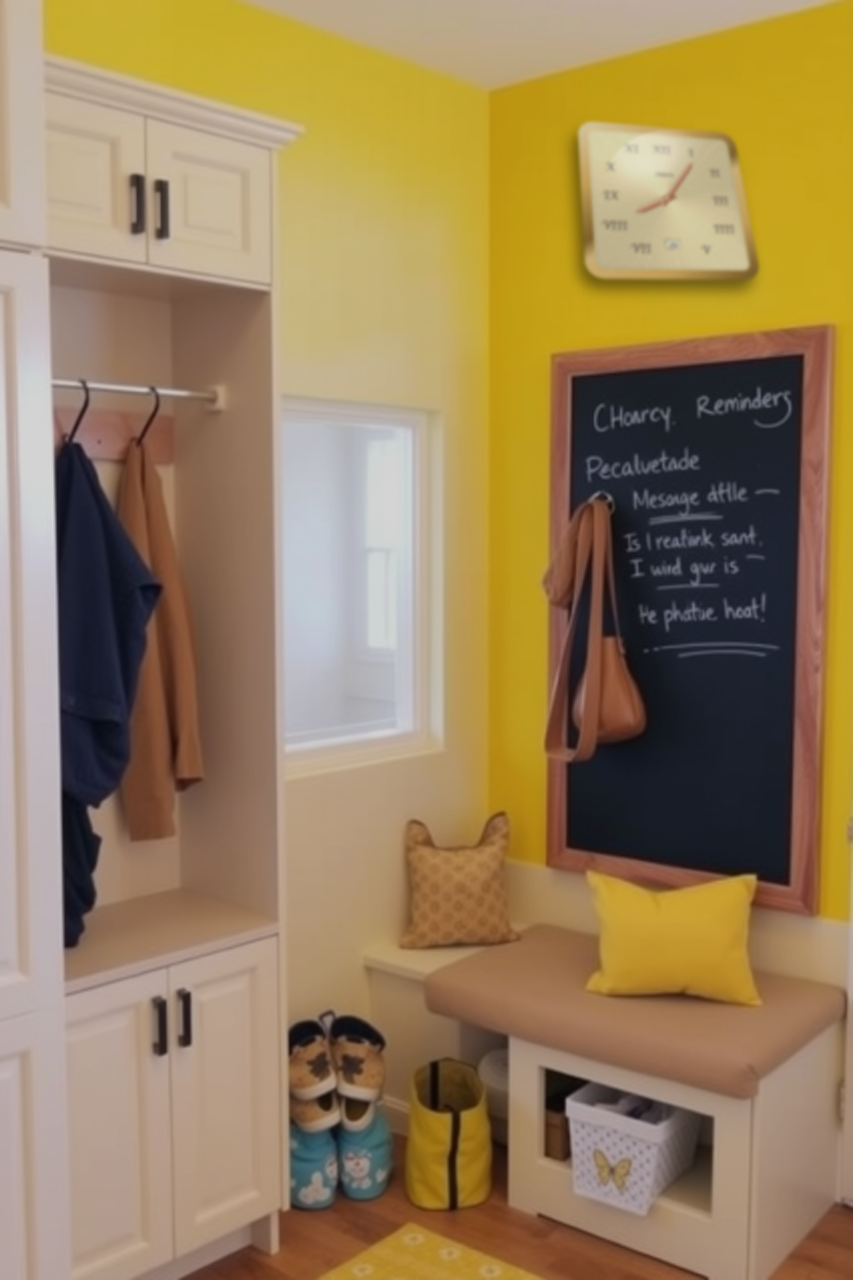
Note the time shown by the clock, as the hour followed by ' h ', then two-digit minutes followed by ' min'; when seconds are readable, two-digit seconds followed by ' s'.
8 h 06 min
